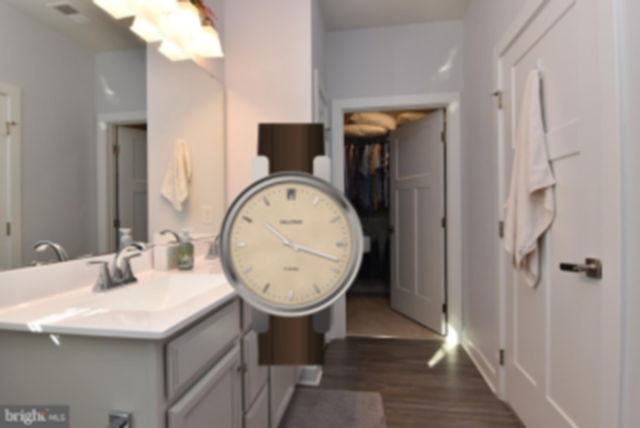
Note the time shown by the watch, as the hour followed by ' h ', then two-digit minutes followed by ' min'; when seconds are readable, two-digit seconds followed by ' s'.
10 h 18 min
